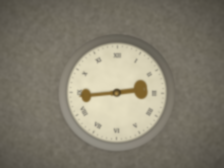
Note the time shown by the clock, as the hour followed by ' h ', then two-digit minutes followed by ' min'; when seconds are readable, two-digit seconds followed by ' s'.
2 h 44 min
